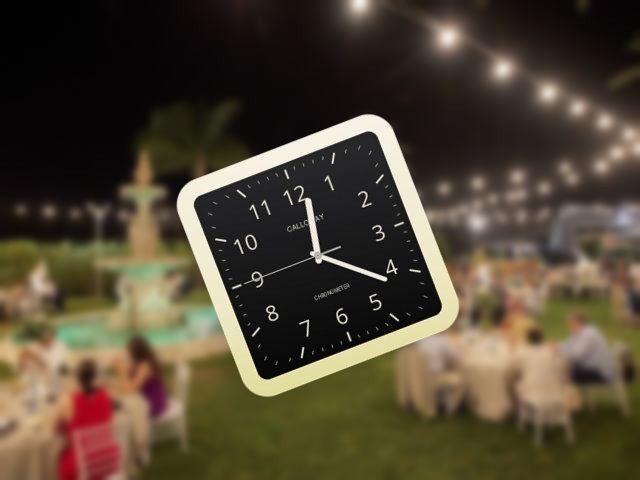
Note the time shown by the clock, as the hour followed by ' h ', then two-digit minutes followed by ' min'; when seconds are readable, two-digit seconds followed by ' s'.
12 h 21 min 45 s
